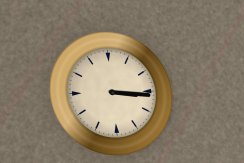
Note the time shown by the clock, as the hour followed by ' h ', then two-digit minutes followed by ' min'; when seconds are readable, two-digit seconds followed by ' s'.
3 h 16 min
